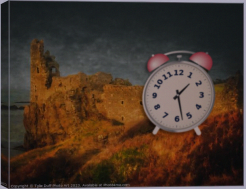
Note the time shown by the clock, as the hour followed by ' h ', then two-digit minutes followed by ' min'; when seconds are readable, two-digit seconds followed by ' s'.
1 h 28 min
